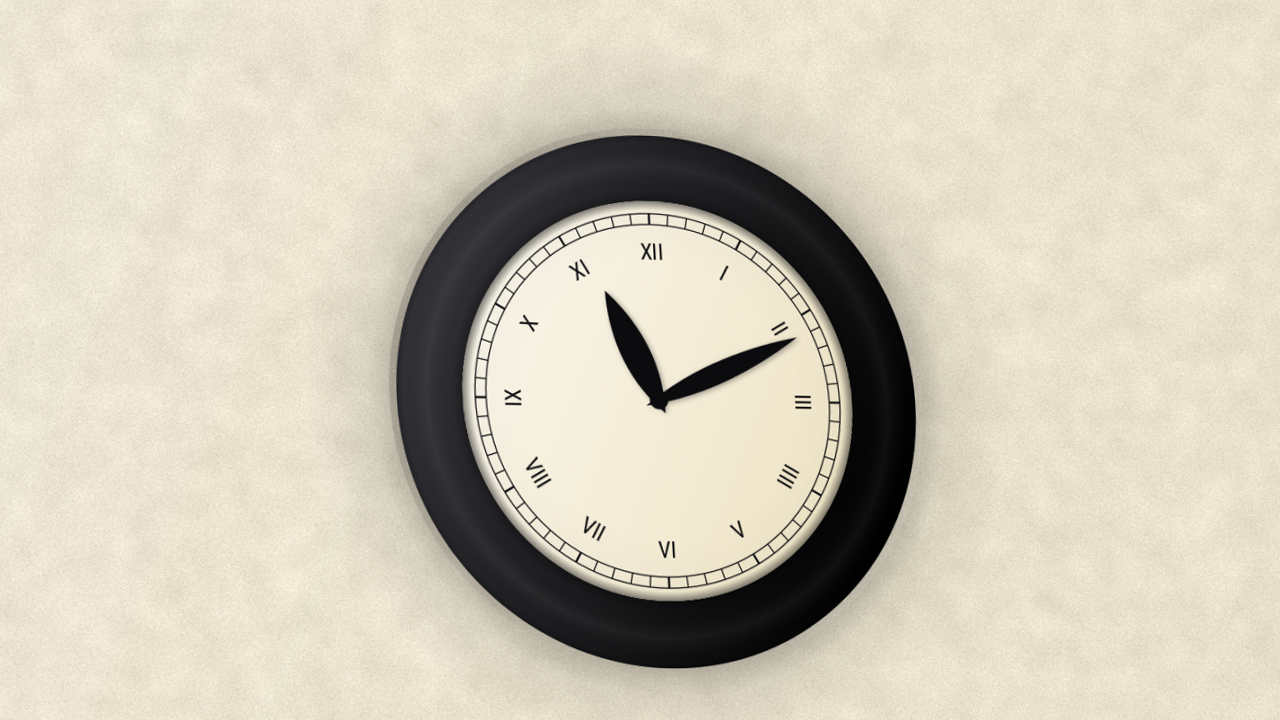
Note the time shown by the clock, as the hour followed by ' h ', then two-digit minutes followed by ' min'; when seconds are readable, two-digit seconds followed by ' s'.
11 h 11 min
